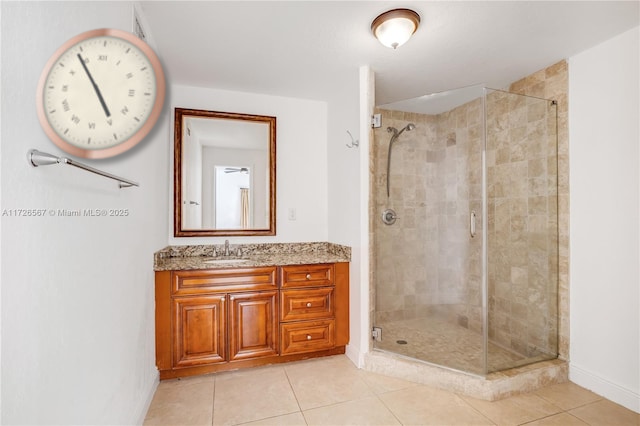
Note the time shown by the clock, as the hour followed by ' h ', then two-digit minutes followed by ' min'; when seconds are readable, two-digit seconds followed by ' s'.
4 h 54 min
